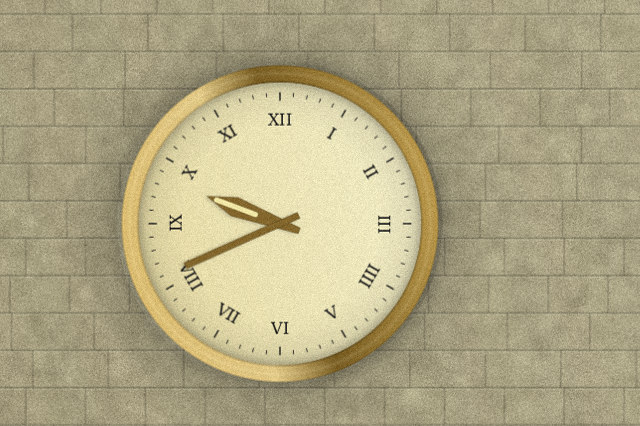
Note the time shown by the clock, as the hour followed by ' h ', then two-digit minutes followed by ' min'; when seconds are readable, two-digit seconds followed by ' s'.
9 h 41 min
